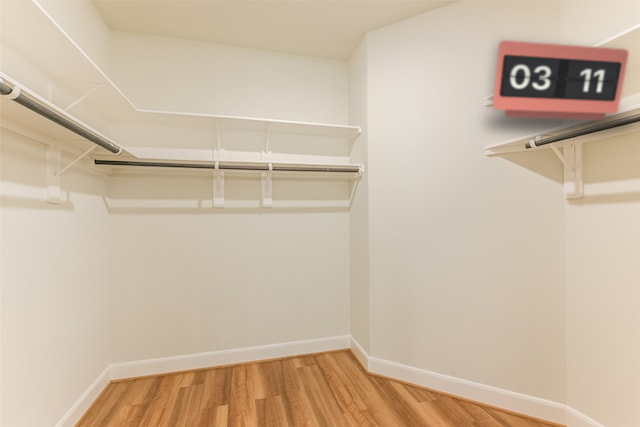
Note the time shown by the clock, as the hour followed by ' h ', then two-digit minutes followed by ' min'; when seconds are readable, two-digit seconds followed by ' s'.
3 h 11 min
